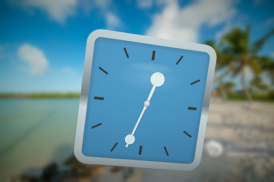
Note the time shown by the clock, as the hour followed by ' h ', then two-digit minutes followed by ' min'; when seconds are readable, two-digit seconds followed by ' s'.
12 h 33 min
